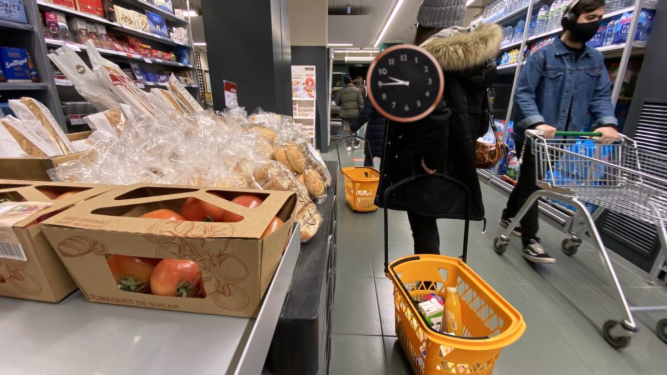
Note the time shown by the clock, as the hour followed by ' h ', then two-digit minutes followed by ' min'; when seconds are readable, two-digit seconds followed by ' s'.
9 h 45 min
